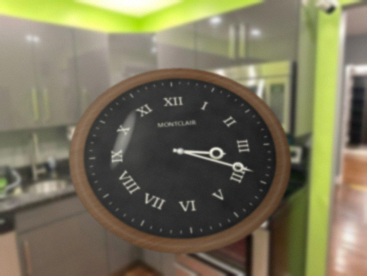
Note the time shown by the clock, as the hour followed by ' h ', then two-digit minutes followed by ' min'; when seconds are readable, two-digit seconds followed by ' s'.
3 h 19 min
